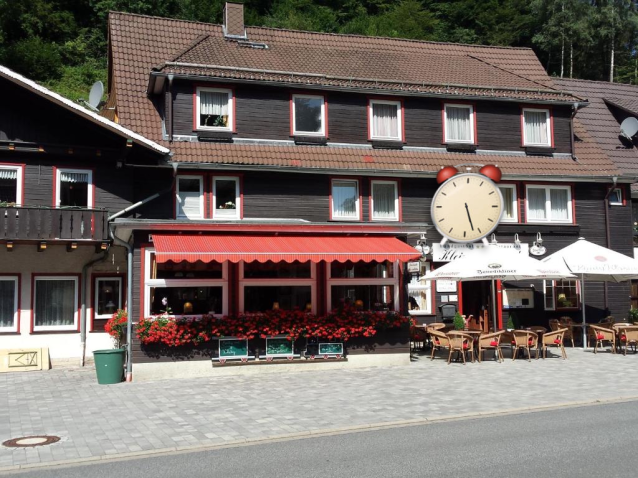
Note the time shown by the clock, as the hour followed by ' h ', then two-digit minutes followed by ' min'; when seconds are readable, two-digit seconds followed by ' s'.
5 h 27 min
